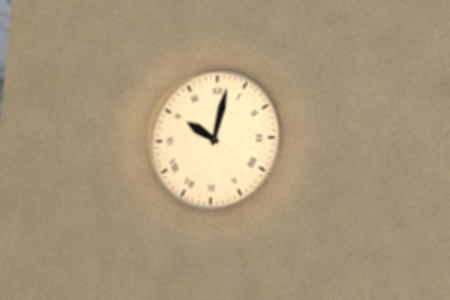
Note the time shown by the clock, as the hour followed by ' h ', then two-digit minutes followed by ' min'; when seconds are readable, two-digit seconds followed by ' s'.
10 h 02 min
